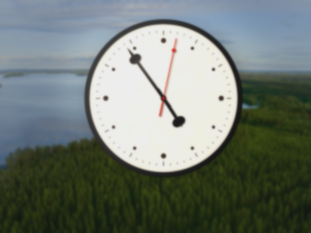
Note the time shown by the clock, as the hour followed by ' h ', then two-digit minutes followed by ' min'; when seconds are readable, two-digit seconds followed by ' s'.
4 h 54 min 02 s
